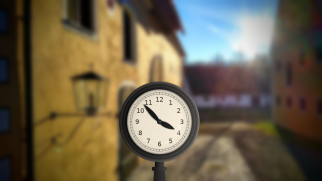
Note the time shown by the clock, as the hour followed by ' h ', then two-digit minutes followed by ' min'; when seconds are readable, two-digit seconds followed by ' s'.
3 h 53 min
